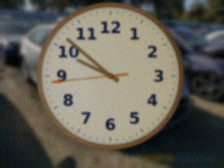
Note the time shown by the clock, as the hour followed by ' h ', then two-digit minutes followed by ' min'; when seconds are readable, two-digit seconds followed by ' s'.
9 h 51 min 44 s
